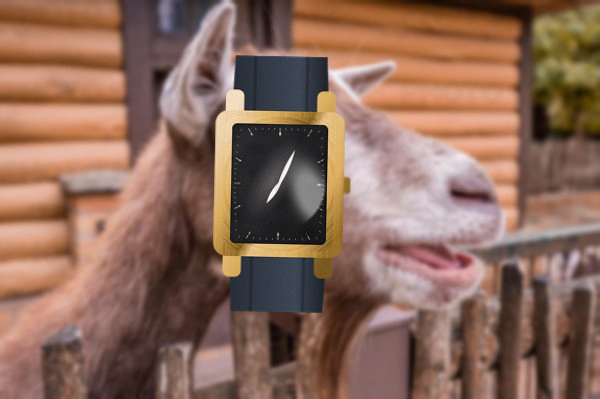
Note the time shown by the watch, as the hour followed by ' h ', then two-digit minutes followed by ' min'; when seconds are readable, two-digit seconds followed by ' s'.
7 h 04 min
